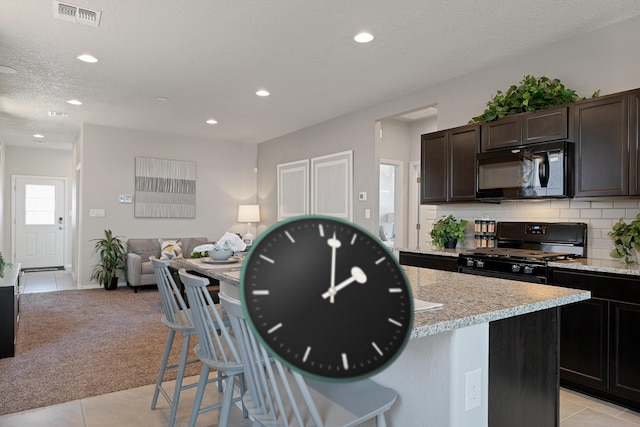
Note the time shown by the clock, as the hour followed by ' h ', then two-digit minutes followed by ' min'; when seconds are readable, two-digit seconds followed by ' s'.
2 h 02 min
